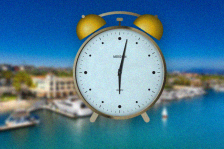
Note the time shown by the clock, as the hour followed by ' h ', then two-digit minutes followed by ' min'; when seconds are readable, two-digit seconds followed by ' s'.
6 h 02 min
